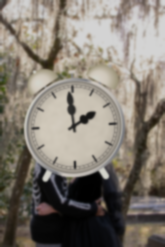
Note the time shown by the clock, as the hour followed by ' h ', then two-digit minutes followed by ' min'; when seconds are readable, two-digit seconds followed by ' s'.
1 h 59 min
